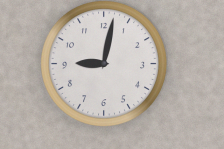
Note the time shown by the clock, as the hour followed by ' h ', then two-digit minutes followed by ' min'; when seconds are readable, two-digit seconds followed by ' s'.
9 h 02 min
